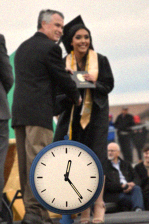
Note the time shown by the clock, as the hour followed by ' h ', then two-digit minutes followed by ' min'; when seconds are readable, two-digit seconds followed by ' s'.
12 h 24 min
